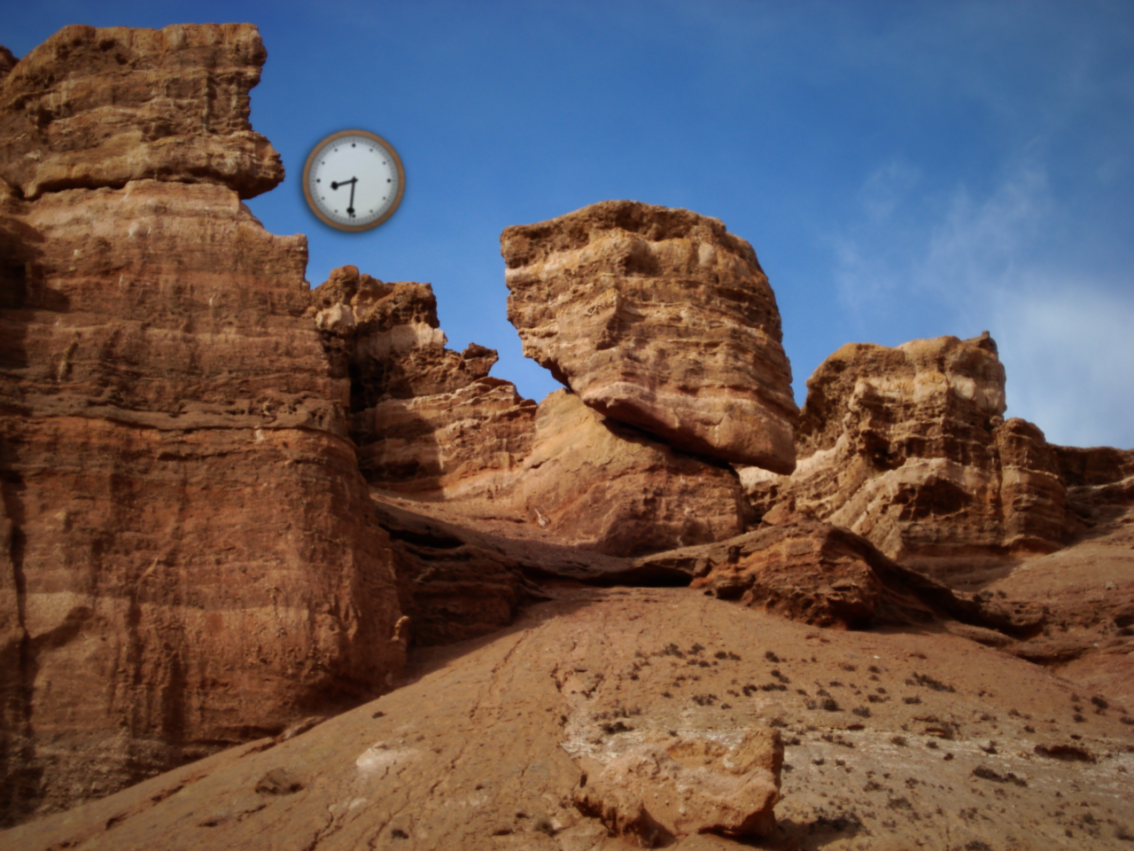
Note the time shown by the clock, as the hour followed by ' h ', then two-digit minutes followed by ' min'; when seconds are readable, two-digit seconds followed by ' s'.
8 h 31 min
